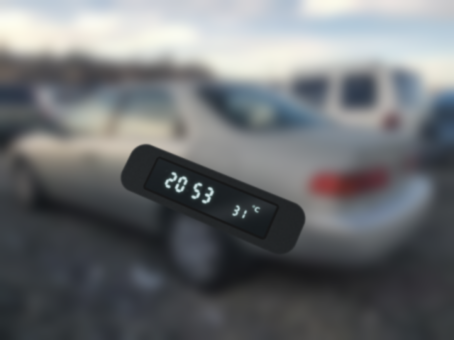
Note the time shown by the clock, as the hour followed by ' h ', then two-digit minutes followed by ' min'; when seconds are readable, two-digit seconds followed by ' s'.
20 h 53 min
